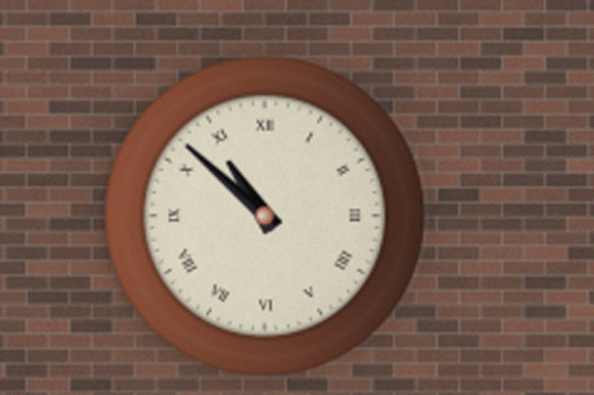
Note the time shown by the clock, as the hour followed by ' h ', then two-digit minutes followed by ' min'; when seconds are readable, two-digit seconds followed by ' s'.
10 h 52 min
